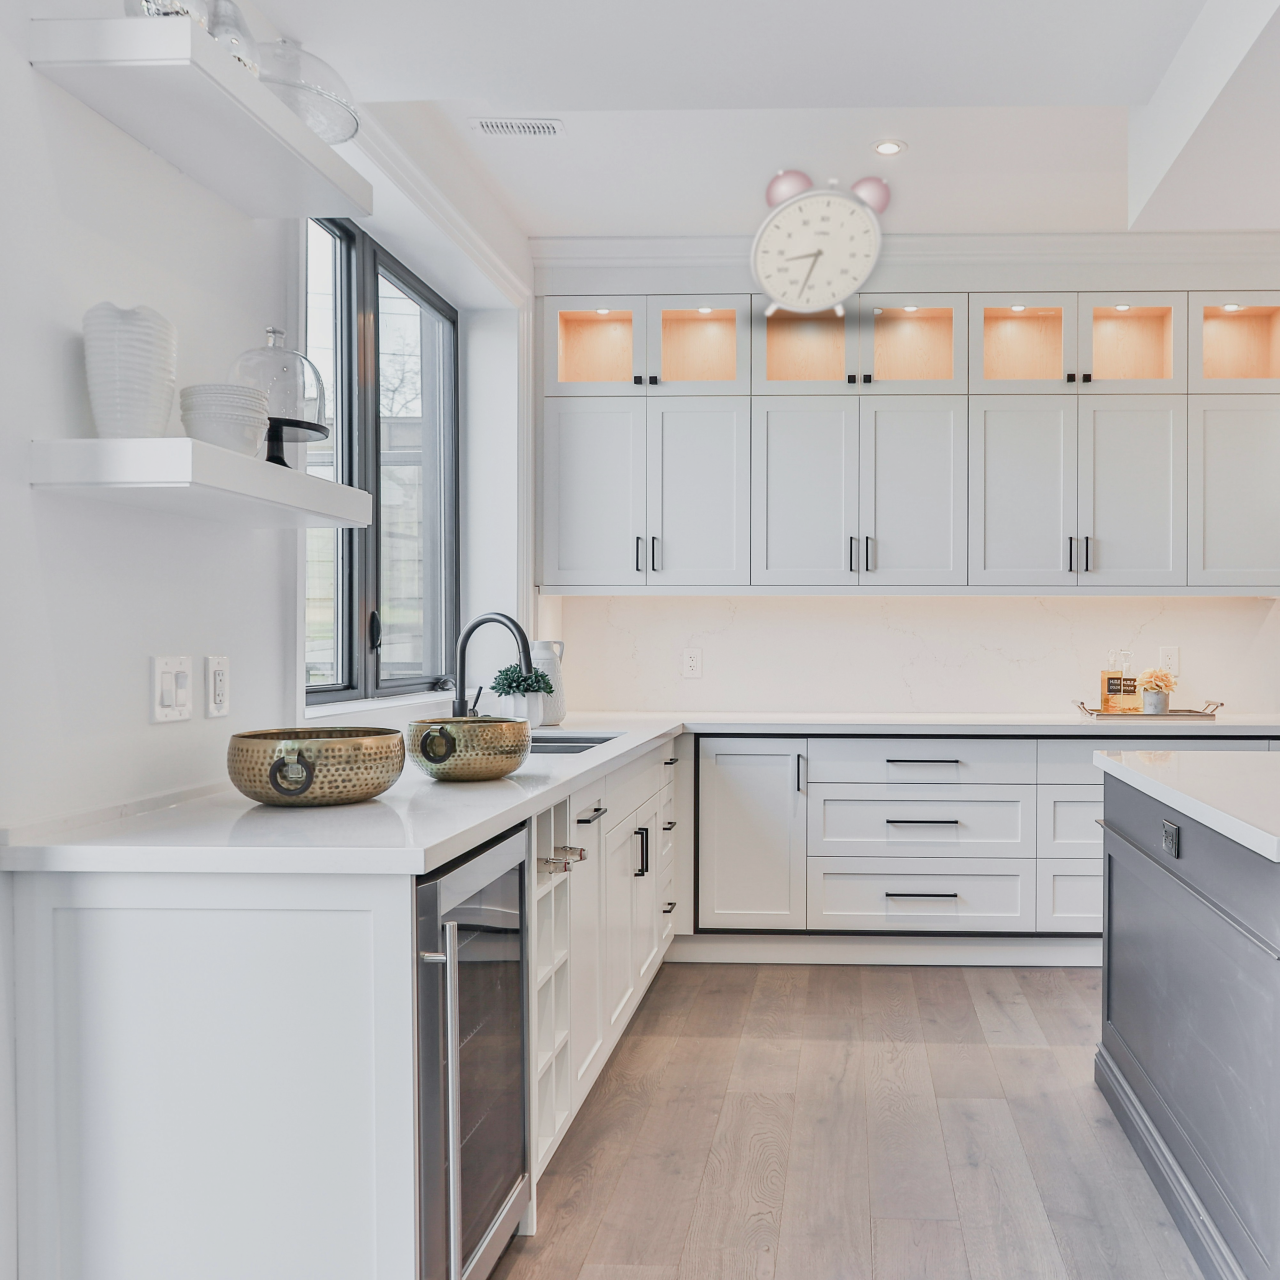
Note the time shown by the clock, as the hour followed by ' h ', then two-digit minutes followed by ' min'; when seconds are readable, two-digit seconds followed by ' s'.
8 h 32 min
